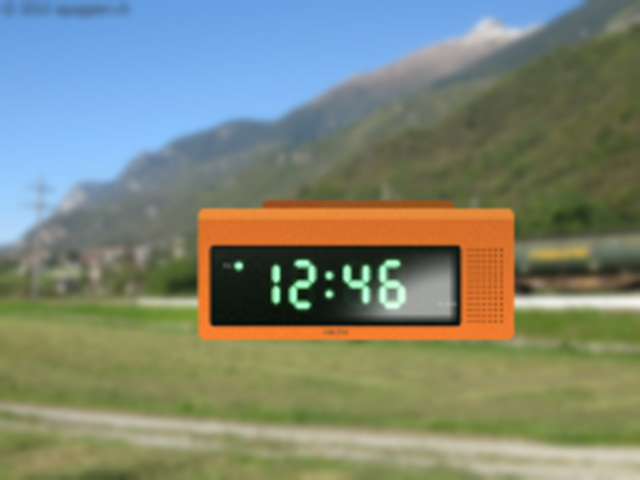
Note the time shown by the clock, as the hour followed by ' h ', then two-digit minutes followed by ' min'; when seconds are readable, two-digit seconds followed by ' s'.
12 h 46 min
